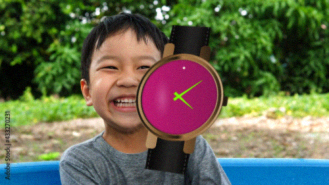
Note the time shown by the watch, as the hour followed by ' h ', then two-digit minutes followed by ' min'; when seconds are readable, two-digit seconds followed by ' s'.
4 h 08 min
